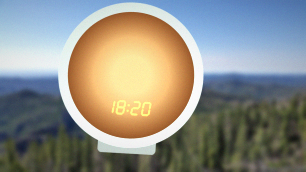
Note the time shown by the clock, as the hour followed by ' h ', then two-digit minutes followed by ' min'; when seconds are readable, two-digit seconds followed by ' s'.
18 h 20 min
